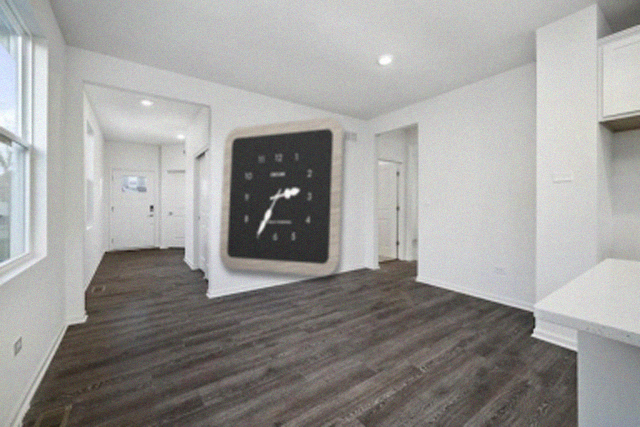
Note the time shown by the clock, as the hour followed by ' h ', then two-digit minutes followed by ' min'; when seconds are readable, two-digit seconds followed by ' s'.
2 h 35 min
